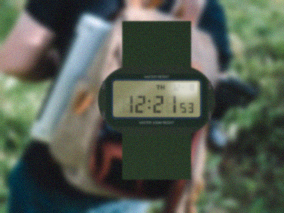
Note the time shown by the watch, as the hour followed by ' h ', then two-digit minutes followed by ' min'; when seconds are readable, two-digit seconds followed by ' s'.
12 h 21 min 53 s
